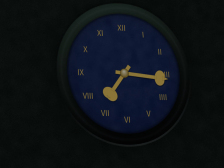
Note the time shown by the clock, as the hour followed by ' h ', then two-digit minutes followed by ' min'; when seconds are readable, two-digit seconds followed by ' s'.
7 h 16 min
